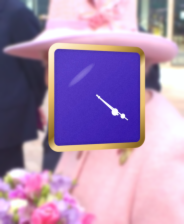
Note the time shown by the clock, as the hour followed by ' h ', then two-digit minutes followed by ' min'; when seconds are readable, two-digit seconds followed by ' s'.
4 h 21 min
